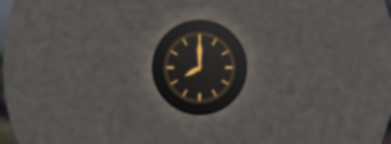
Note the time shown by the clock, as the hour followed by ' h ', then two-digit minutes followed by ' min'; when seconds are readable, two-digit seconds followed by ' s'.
8 h 00 min
